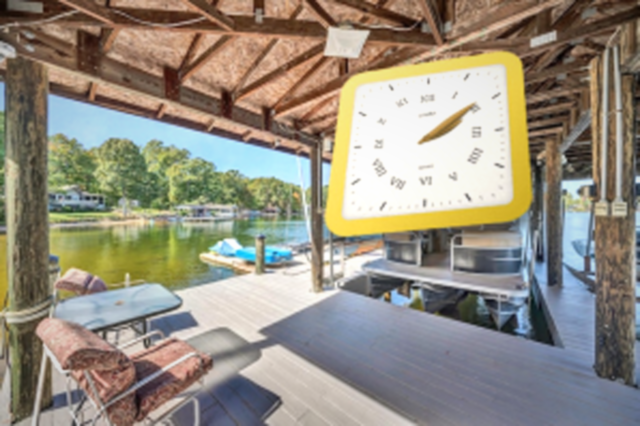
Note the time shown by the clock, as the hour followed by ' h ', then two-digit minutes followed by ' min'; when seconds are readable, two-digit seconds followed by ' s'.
2 h 09 min
